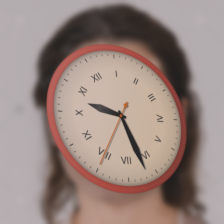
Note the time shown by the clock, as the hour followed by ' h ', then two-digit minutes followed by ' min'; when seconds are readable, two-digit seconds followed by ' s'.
10 h 31 min 40 s
